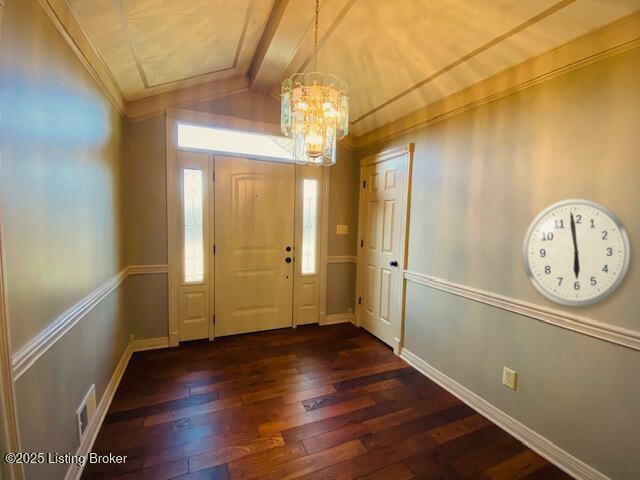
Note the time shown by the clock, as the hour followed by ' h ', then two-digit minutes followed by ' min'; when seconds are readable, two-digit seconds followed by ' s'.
5 h 59 min
